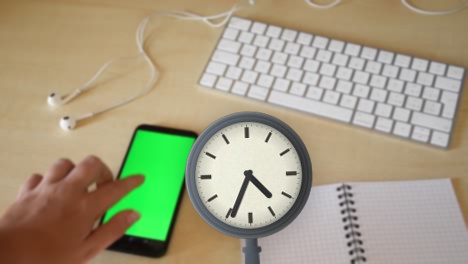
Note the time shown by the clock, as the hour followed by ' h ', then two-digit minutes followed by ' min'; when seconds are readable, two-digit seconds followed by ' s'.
4 h 34 min
